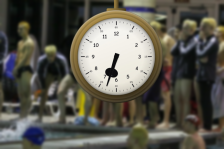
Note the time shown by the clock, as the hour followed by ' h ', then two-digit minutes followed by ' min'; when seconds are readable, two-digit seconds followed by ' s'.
6 h 33 min
